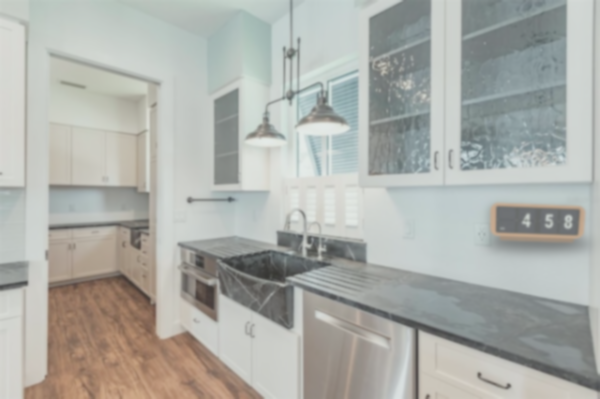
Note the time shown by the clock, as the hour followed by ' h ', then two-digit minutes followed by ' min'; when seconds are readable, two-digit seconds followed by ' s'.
4 h 58 min
